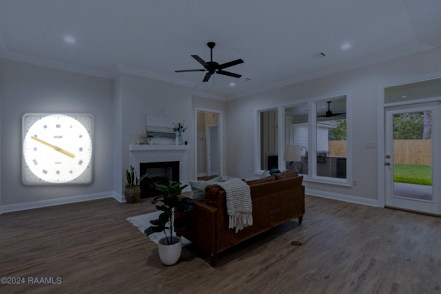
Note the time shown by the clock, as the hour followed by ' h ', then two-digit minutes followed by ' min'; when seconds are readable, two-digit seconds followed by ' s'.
3 h 49 min
